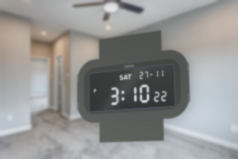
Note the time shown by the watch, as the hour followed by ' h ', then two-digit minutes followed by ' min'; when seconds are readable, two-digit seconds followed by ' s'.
3 h 10 min
